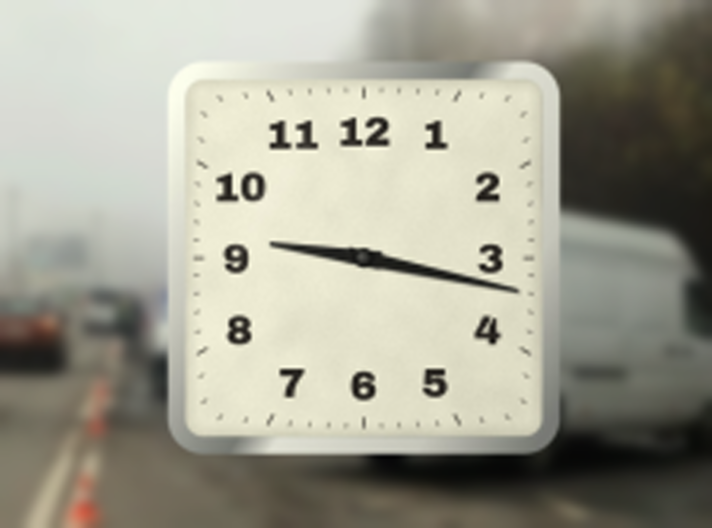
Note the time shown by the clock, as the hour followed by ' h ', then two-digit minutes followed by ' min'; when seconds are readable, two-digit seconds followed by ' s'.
9 h 17 min
